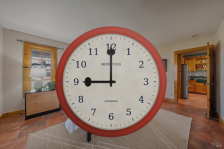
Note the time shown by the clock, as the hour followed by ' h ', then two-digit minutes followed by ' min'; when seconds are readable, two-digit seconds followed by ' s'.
9 h 00 min
